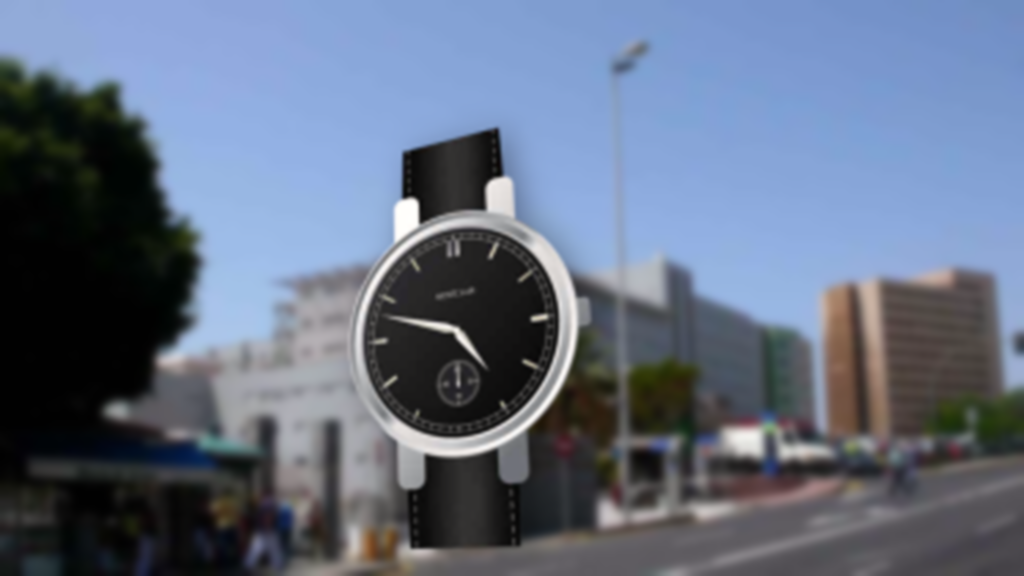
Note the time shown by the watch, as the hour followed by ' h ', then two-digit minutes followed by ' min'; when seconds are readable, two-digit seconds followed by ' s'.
4 h 48 min
